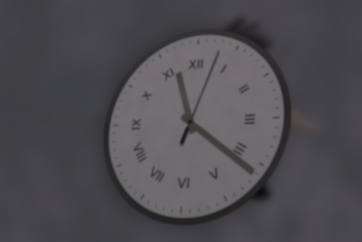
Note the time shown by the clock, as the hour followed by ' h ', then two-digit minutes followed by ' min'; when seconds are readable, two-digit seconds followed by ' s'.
11 h 21 min 03 s
